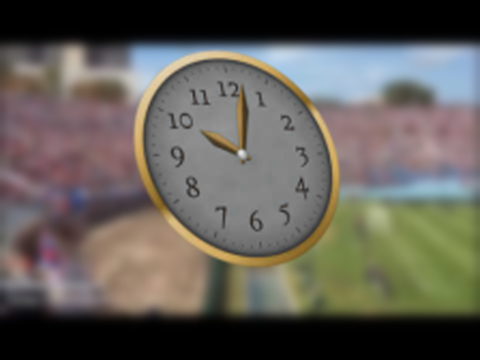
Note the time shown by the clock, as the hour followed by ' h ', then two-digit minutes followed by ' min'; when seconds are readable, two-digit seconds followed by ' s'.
10 h 02 min
